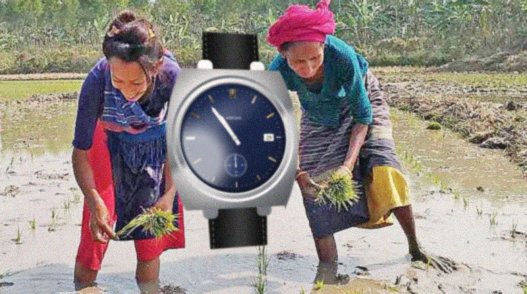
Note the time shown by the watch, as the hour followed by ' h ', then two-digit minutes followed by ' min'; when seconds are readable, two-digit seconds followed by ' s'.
10 h 54 min
